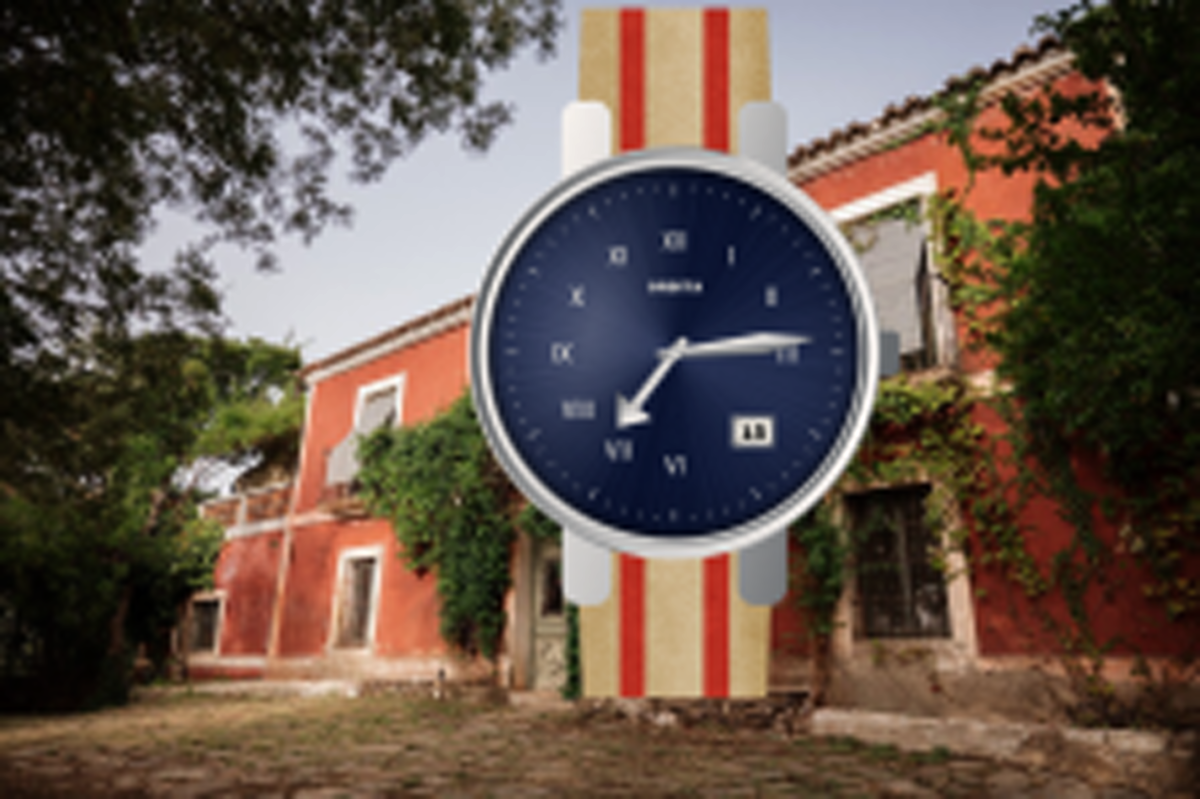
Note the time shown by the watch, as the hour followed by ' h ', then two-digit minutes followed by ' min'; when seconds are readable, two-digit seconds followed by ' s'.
7 h 14 min
